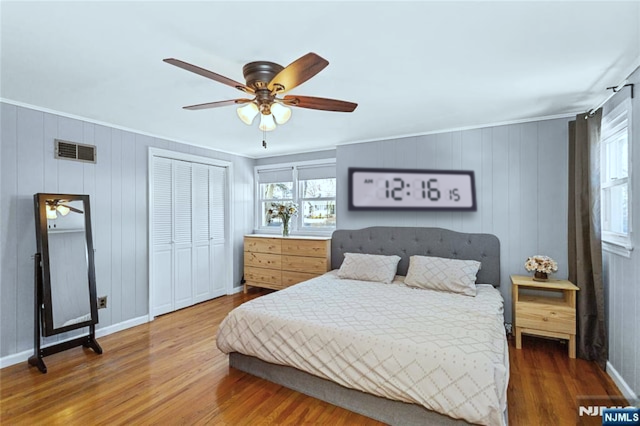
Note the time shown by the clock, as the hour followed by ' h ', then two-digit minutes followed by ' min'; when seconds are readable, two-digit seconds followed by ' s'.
12 h 16 min 15 s
